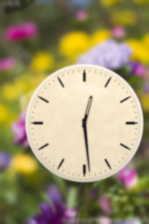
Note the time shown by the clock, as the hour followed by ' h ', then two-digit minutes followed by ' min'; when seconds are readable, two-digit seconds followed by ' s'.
12 h 29 min
